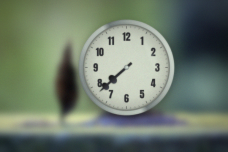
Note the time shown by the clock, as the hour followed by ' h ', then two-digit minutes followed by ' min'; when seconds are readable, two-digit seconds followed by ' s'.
7 h 38 min
